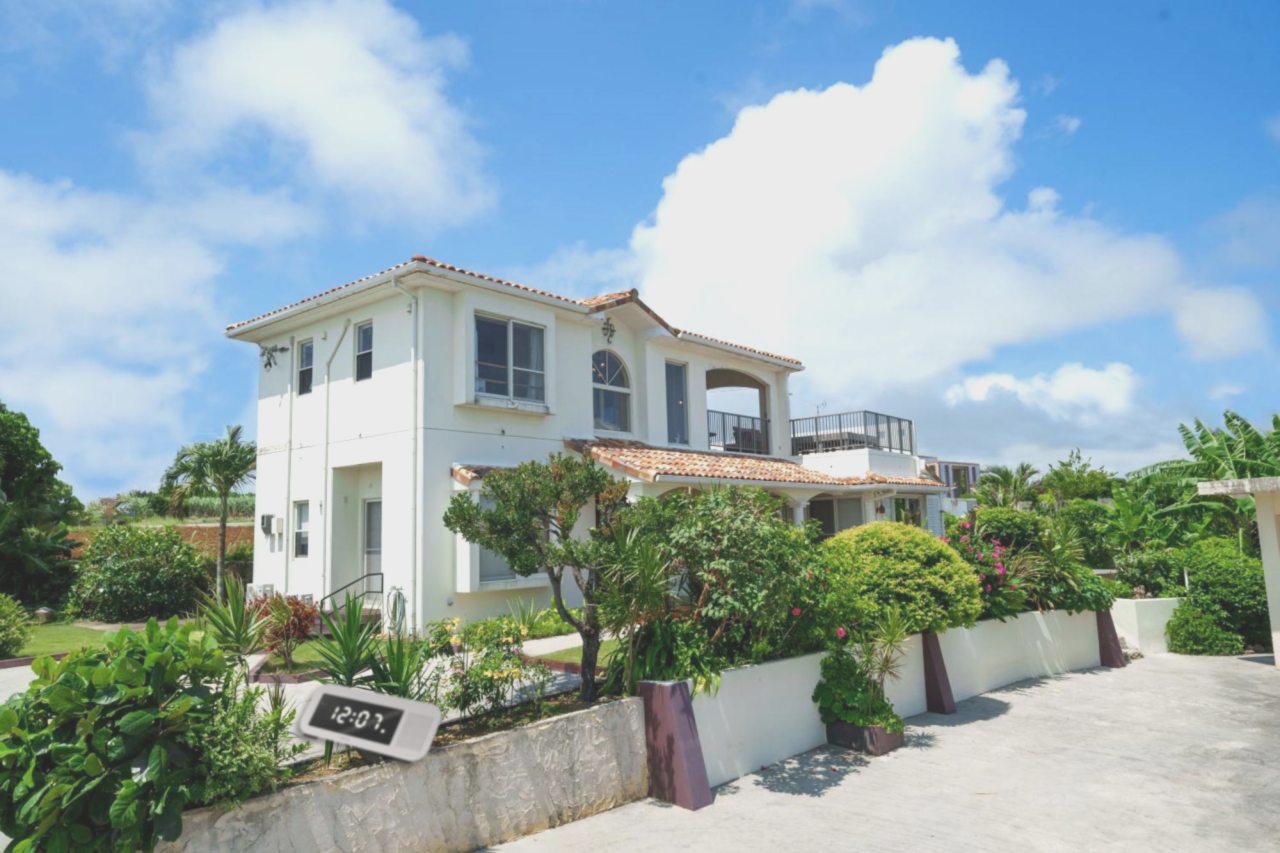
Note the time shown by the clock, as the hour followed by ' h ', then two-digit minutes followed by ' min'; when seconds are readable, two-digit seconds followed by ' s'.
12 h 07 min
